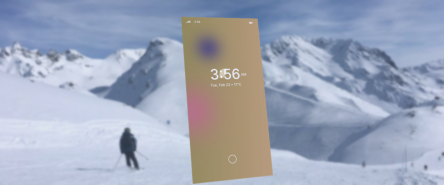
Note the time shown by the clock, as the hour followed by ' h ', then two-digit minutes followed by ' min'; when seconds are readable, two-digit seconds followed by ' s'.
3 h 56 min
